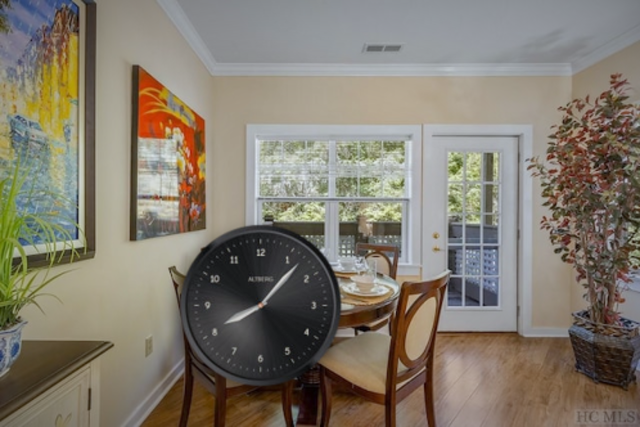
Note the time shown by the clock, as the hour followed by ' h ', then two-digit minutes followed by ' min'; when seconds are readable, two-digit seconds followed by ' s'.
8 h 07 min
